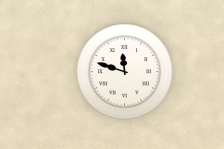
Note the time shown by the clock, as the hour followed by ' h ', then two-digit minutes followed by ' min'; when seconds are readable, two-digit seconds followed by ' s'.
11 h 48 min
